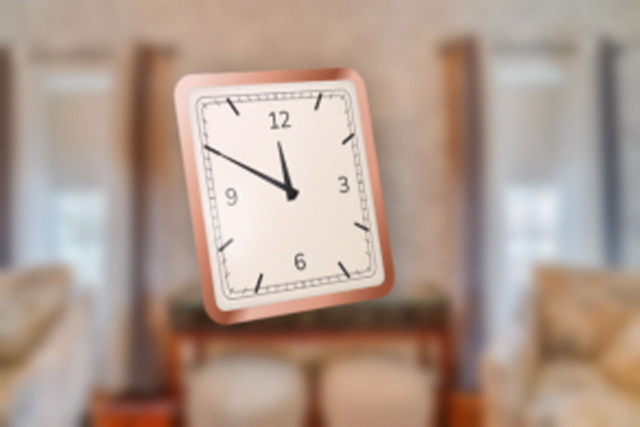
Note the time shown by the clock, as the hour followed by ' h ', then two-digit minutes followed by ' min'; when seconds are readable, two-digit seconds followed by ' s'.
11 h 50 min
